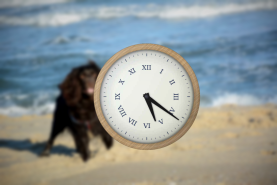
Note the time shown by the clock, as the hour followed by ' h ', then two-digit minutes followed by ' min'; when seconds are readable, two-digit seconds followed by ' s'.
5 h 21 min
